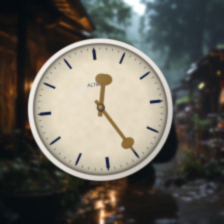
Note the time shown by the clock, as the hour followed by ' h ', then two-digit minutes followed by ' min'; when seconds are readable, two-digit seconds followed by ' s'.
12 h 25 min
